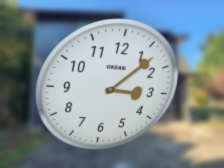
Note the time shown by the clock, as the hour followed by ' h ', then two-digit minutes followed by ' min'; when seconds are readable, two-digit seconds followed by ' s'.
3 h 07 min
